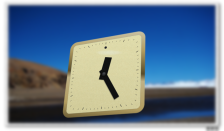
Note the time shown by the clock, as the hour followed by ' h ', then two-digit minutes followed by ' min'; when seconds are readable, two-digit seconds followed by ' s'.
12 h 25 min
